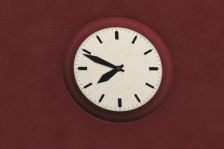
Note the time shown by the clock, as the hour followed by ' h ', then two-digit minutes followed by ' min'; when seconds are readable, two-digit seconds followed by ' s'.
7 h 49 min
